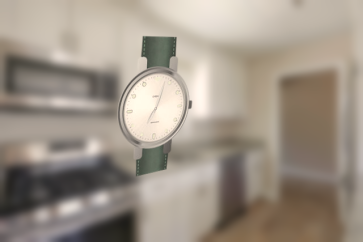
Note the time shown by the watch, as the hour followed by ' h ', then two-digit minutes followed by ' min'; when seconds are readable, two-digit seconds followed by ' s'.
7 h 03 min
